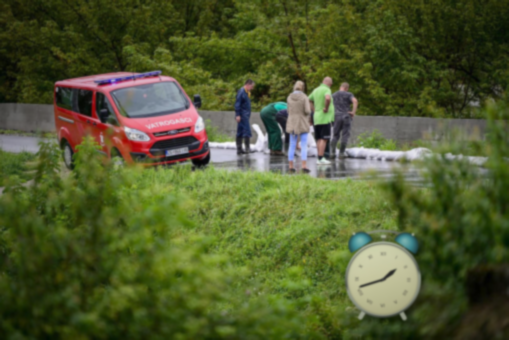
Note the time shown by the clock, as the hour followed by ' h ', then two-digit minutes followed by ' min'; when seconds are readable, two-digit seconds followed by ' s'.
1 h 42 min
